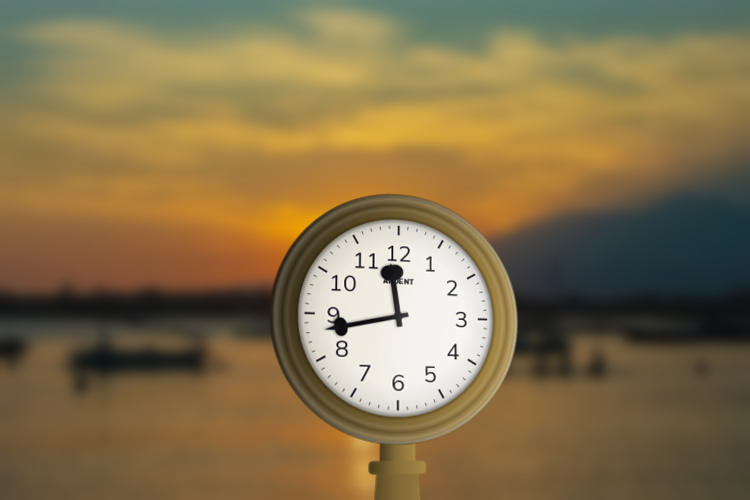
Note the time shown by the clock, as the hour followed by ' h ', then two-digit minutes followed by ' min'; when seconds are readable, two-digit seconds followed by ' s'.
11 h 43 min
